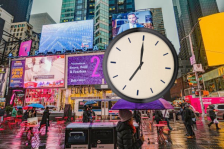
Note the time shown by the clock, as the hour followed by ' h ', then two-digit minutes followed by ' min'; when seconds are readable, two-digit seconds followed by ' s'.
7 h 00 min
